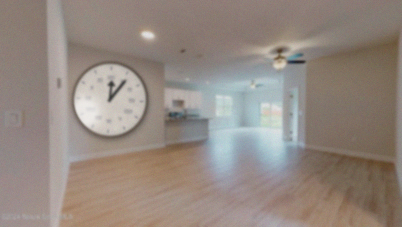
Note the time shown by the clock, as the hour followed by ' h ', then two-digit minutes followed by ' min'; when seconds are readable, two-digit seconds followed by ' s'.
12 h 06 min
